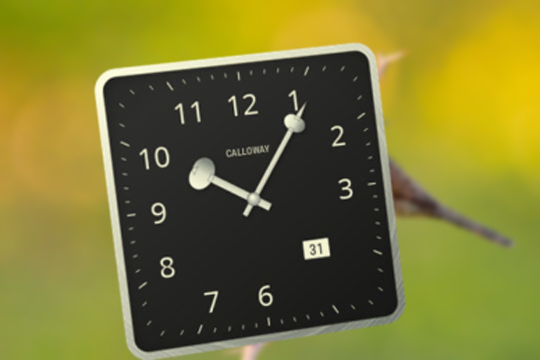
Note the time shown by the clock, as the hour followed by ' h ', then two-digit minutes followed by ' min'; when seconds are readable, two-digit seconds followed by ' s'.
10 h 06 min
